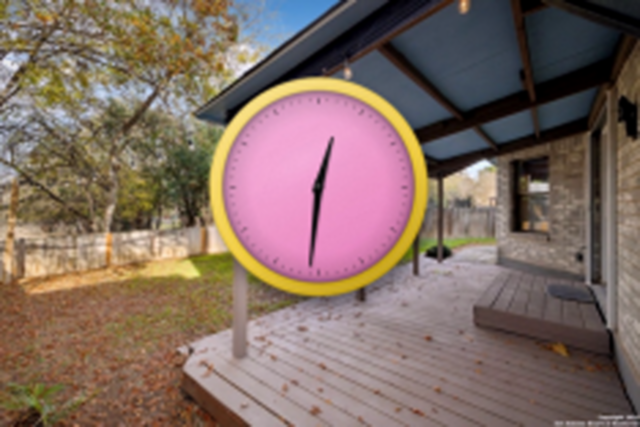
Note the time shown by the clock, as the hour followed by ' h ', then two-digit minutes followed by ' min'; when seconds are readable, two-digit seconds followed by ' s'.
12 h 31 min
